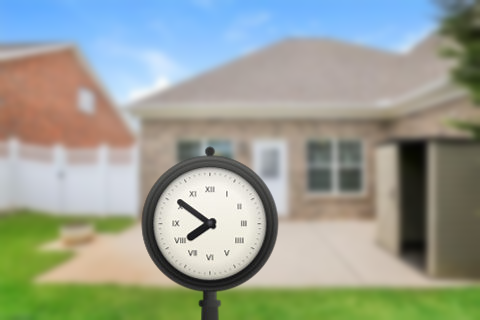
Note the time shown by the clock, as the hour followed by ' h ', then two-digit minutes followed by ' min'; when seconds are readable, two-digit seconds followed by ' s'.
7 h 51 min
